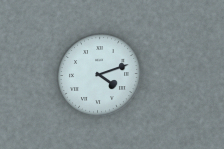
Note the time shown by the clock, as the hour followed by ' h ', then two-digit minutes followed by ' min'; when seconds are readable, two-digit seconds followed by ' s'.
4 h 12 min
